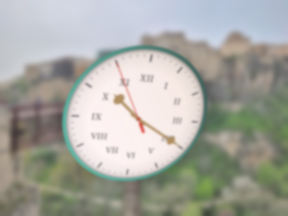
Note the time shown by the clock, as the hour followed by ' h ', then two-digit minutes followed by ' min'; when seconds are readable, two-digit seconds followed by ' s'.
10 h 19 min 55 s
